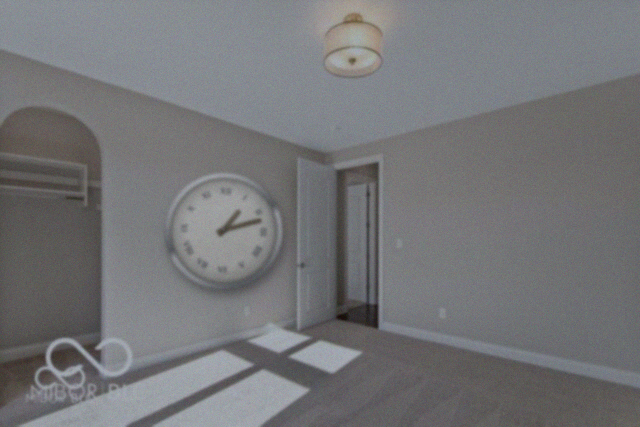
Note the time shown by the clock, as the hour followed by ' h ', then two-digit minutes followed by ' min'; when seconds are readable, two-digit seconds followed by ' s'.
1 h 12 min
